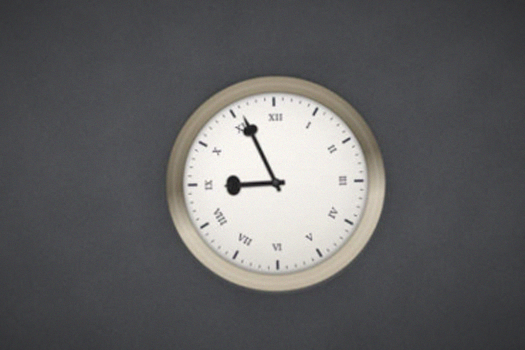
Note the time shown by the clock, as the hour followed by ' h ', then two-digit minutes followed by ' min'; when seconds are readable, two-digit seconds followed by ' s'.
8 h 56 min
